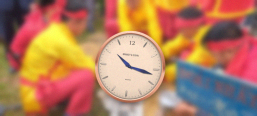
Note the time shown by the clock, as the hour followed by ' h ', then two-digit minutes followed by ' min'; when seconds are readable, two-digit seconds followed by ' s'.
10 h 17 min
